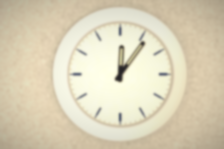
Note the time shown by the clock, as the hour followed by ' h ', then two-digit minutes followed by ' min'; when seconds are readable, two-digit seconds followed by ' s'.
12 h 06 min
